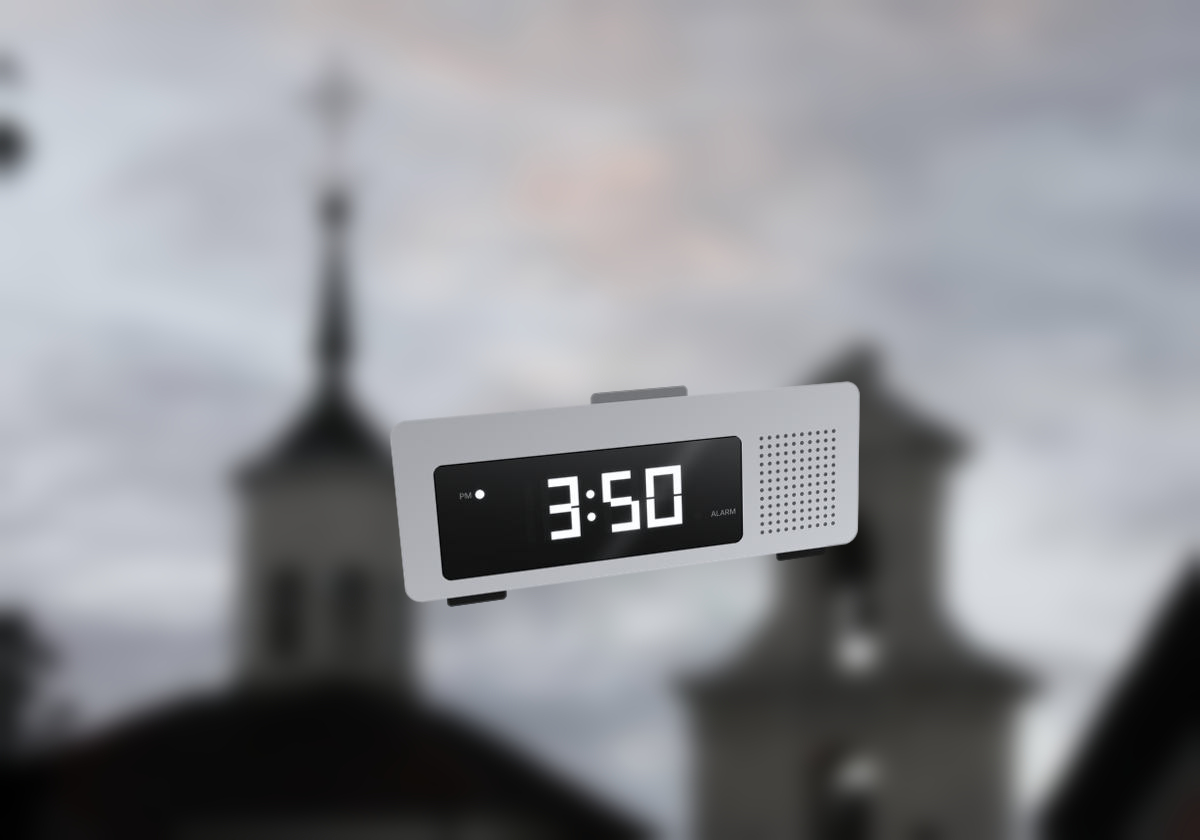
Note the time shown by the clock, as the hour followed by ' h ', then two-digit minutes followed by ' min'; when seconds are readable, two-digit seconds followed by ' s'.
3 h 50 min
